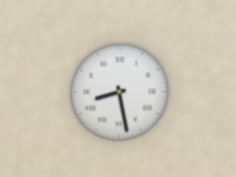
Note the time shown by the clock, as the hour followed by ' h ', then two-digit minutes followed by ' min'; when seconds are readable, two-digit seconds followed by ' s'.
8 h 28 min
